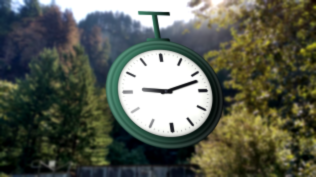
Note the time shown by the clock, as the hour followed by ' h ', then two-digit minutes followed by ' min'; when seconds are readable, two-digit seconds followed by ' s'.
9 h 12 min
